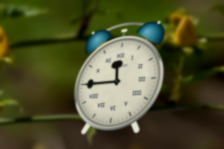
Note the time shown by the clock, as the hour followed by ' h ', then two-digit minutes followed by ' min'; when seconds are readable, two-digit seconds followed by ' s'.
11 h 45 min
